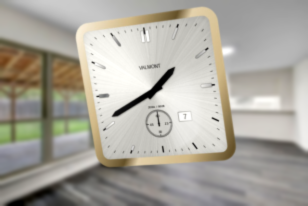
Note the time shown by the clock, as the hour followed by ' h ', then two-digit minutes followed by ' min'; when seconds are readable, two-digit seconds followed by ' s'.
1 h 41 min
